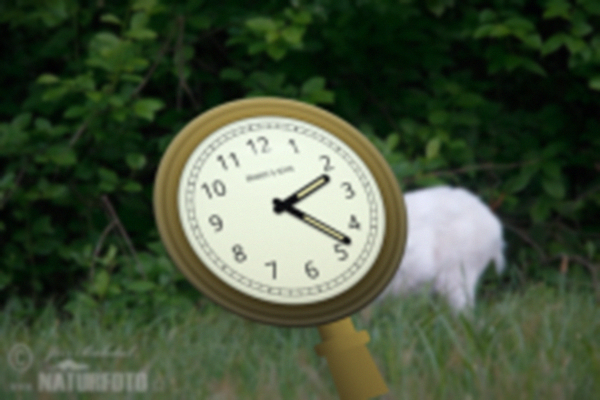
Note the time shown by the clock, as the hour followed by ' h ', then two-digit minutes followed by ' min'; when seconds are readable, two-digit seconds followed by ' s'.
2 h 23 min
